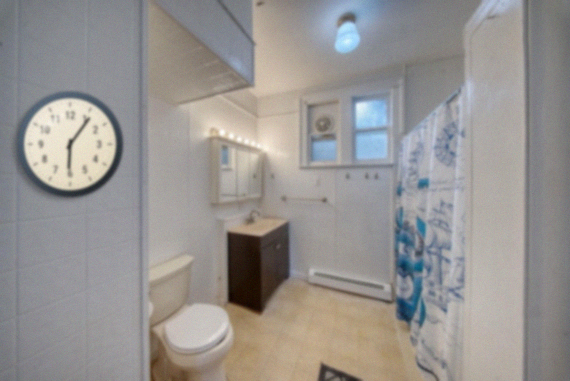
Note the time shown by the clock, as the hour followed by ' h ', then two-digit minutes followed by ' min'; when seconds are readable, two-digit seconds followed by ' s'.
6 h 06 min
